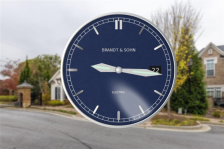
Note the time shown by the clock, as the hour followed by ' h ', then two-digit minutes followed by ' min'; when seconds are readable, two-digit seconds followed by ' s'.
9 h 16 min
